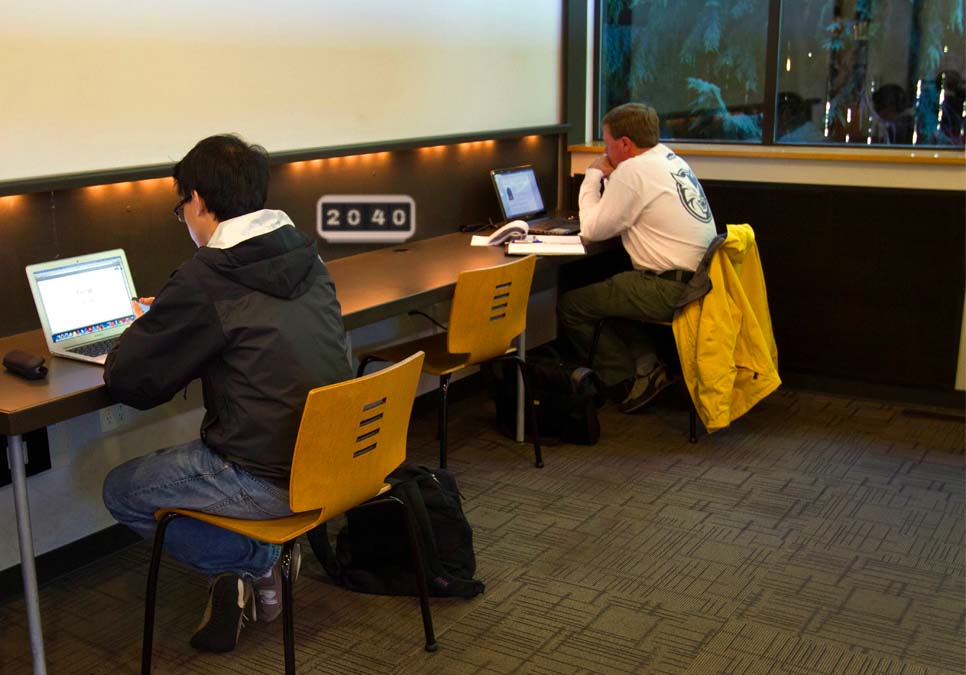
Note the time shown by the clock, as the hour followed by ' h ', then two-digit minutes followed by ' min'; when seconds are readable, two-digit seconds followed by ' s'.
20 h 40 min
